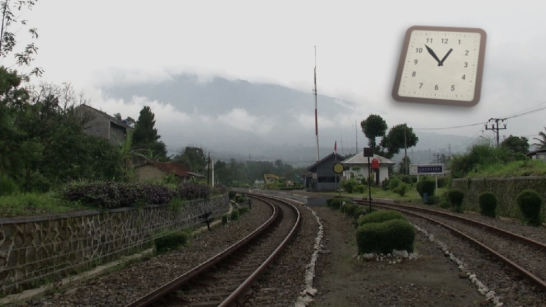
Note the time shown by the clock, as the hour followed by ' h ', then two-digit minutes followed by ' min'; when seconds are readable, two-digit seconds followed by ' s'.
12 h 53 min
